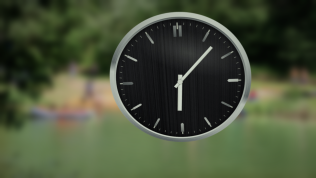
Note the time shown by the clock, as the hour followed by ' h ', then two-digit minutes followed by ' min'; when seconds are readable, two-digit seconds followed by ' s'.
6 h 07 min
